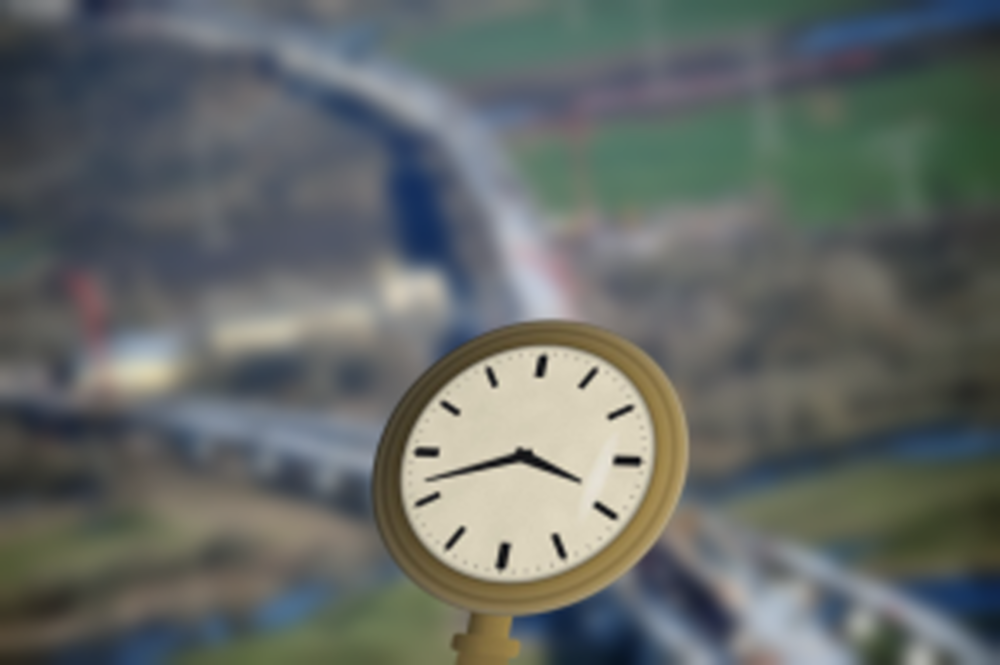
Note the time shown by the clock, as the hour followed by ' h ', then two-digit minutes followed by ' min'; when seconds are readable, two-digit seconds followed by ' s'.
3 h 42 min
